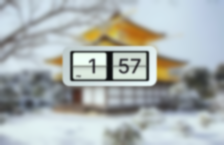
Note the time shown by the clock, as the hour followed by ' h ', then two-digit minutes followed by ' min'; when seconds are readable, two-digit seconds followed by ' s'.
1 h 57 min
